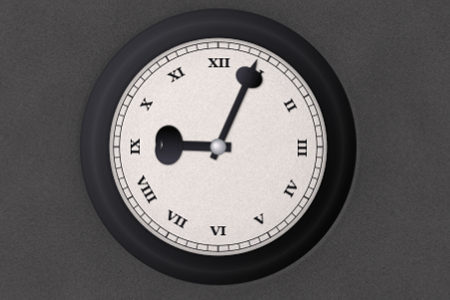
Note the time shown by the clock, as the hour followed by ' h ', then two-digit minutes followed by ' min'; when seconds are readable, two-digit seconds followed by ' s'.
9 h 04 min
